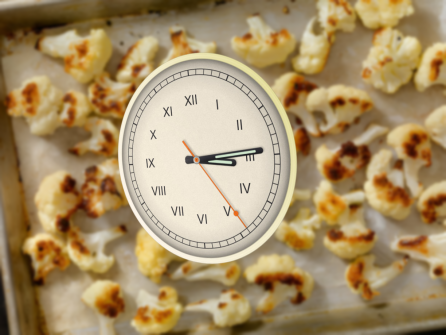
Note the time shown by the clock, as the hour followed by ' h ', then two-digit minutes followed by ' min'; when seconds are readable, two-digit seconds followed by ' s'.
3 h 14 min 24 s
